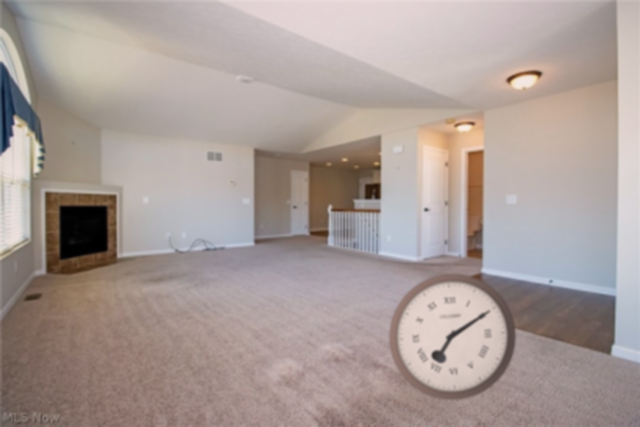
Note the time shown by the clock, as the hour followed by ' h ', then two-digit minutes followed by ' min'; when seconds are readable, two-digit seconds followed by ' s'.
7 h 10 min
